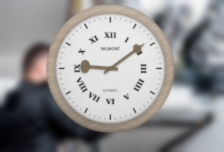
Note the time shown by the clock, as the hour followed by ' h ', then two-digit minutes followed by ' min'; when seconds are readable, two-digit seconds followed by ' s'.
9 h 09 min
